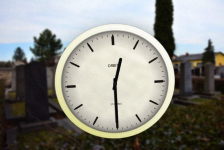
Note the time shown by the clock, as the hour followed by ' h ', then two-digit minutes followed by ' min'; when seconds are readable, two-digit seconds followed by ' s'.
12 h 30 min
